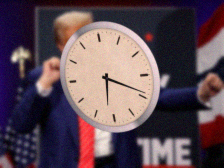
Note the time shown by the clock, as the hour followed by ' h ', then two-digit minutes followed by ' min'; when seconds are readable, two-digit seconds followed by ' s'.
6 h 19 min
